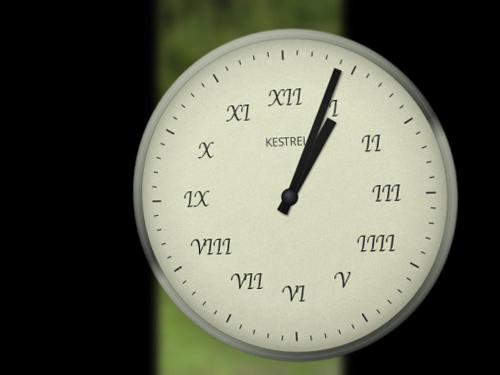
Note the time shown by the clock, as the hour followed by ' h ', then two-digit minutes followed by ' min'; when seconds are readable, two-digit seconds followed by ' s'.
1 h 04 min
